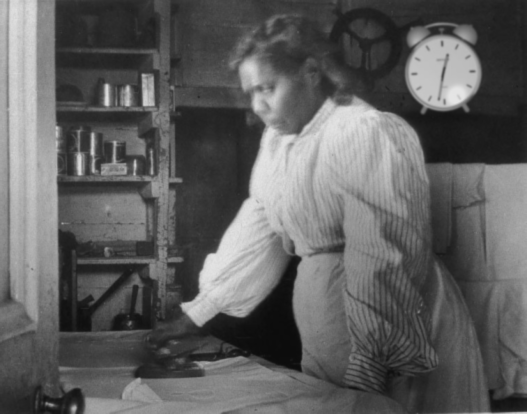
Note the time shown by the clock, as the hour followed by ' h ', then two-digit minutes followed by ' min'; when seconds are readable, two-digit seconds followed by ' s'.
12 h 32 min
